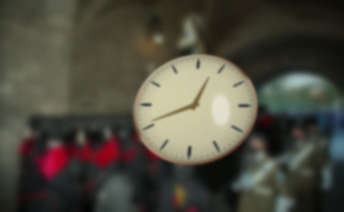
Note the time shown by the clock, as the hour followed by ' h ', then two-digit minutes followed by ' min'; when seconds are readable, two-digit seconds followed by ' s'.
12 h 41 min
